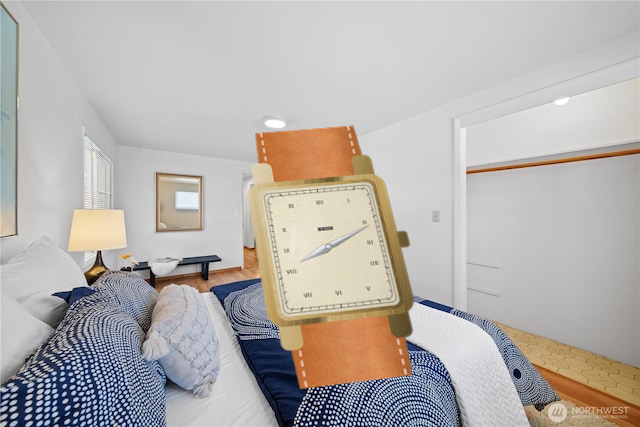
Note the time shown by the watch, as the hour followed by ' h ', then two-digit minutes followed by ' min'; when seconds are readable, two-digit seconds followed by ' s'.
8 h 11 min
